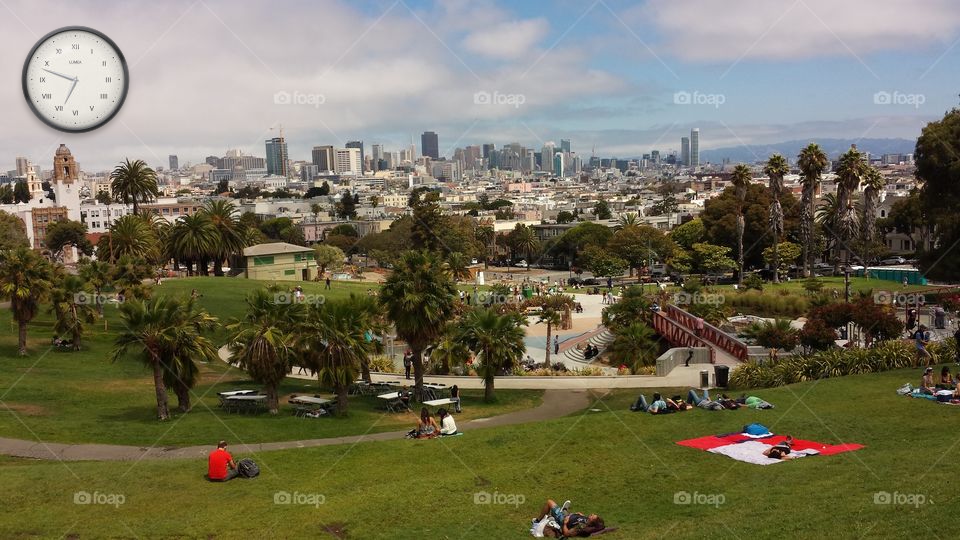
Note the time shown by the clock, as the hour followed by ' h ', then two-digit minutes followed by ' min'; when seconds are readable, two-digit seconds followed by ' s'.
6 h 48 min
